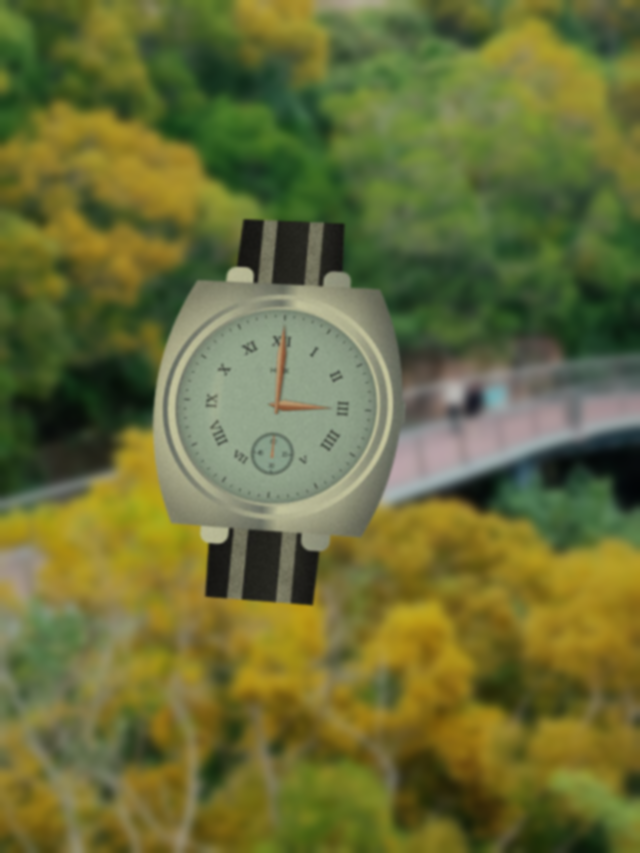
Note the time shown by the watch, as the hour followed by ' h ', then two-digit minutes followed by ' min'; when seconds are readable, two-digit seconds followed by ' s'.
3 h 00 min
